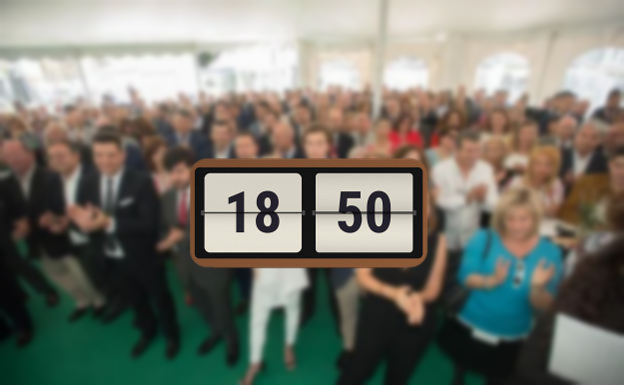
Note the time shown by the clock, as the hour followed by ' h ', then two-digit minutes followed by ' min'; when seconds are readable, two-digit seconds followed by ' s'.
18 h 50 min
